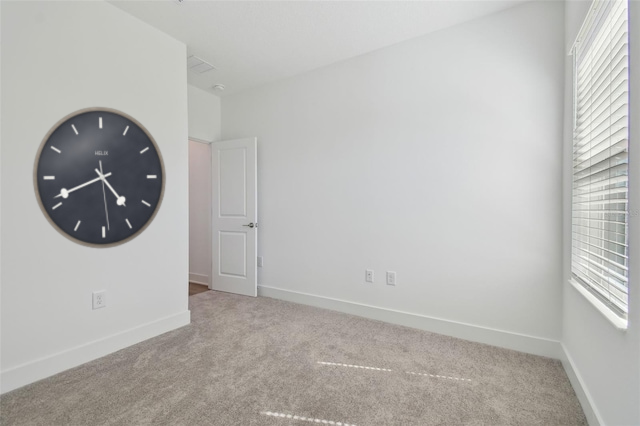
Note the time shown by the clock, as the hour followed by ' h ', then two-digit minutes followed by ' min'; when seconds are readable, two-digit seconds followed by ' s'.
4 h 41 min 29 s
